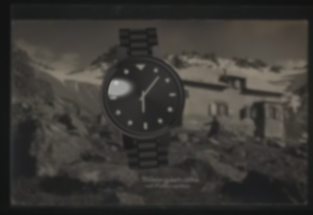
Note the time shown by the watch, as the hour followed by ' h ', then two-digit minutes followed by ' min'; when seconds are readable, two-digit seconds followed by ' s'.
6 h 07 min
